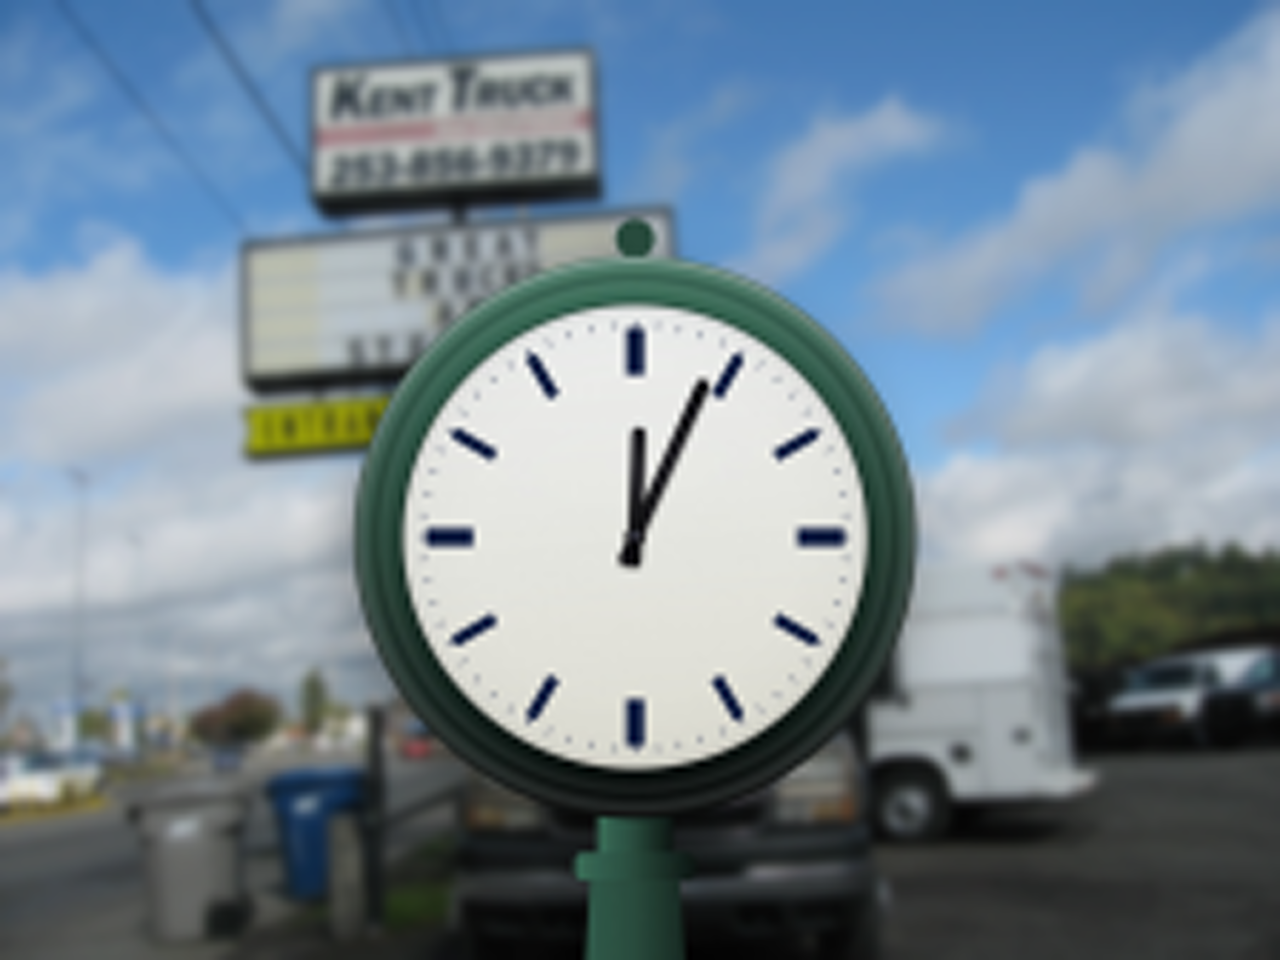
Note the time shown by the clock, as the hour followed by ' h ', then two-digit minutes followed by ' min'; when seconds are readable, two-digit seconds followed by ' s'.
12 h 04 min
